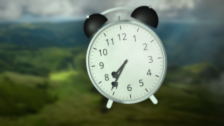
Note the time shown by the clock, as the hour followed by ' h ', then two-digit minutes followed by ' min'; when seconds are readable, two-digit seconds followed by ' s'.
7 h 36 min
